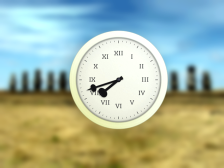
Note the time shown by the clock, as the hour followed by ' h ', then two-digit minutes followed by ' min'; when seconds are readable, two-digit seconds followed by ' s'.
7 h 42 min
